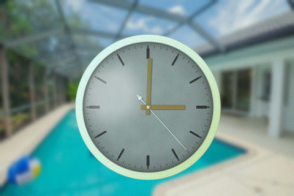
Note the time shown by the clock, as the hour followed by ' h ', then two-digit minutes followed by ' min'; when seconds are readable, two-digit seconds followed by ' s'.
3 h 00 min 23 s
